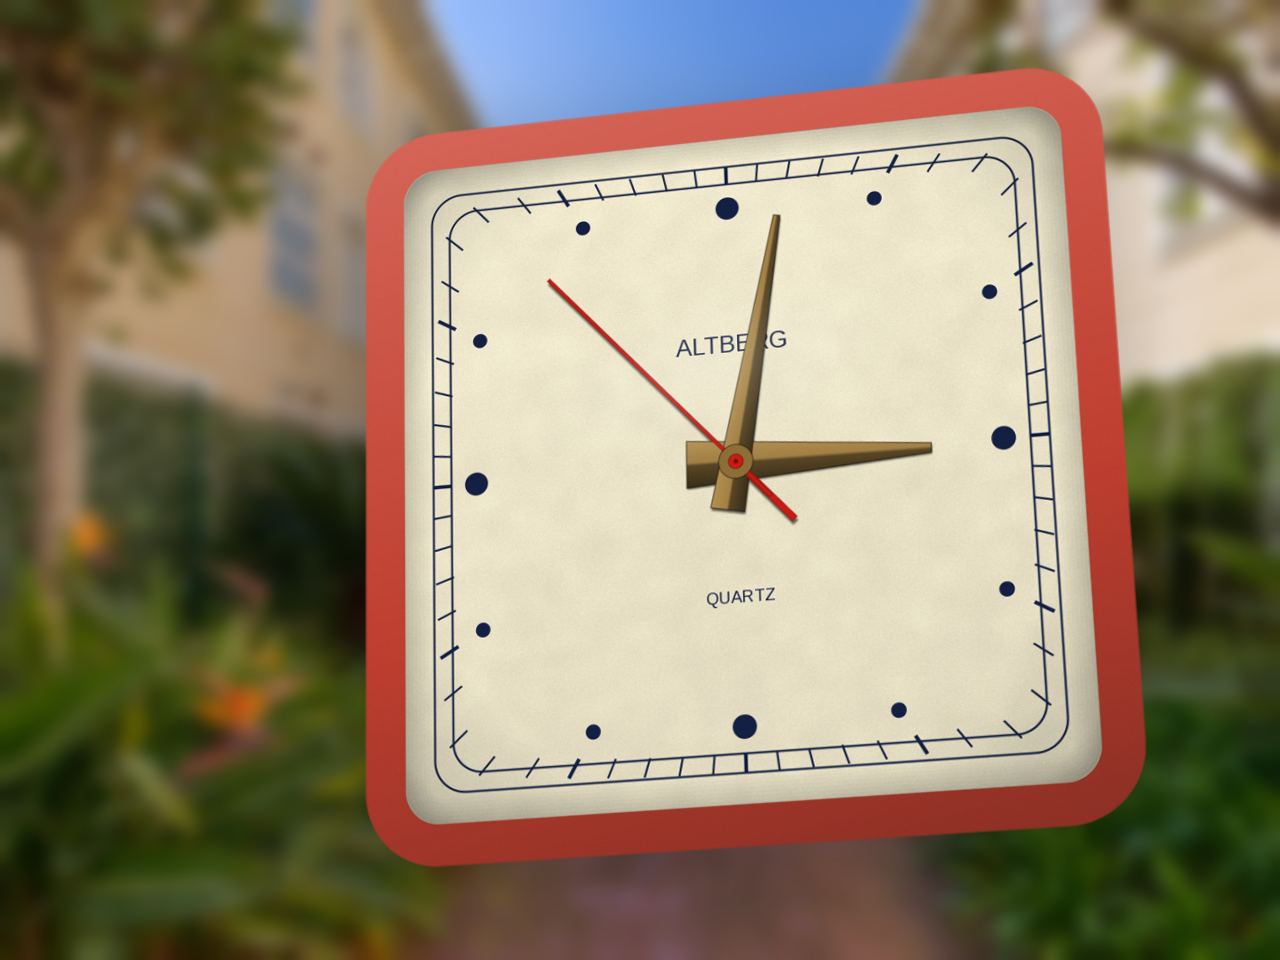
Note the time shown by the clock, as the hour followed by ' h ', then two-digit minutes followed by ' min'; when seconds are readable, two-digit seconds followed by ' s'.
3 h 01 min 53 s
